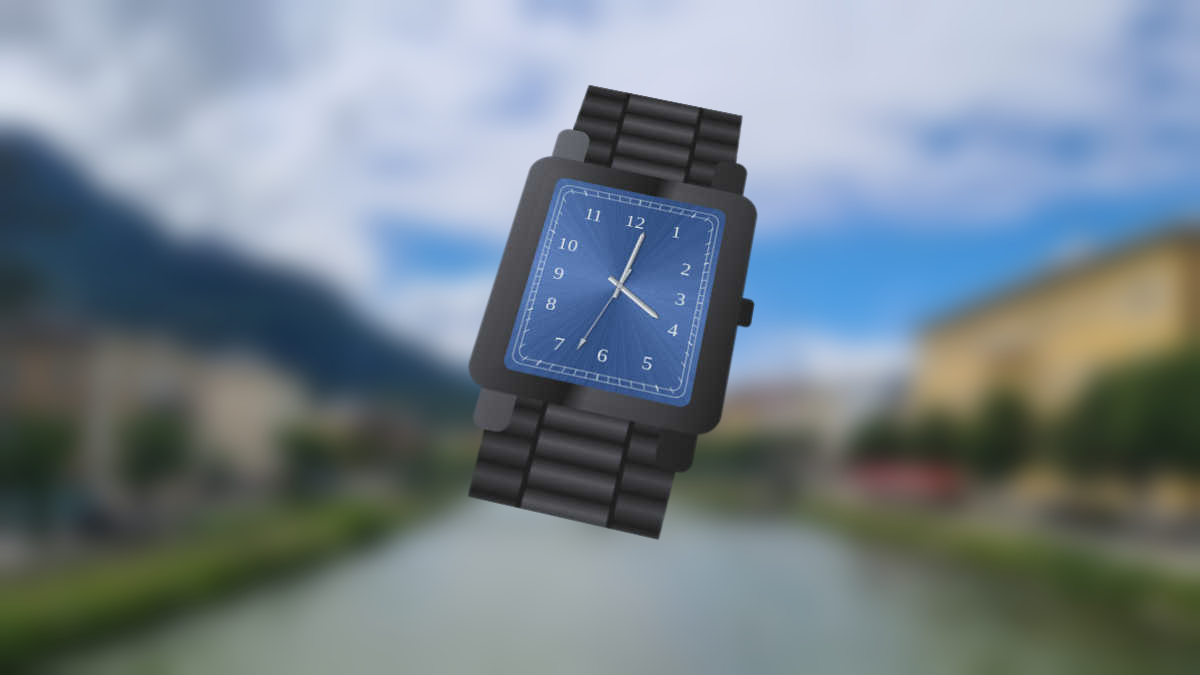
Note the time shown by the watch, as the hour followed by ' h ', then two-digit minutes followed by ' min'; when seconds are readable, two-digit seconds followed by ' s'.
4 h 01 min 33 s
